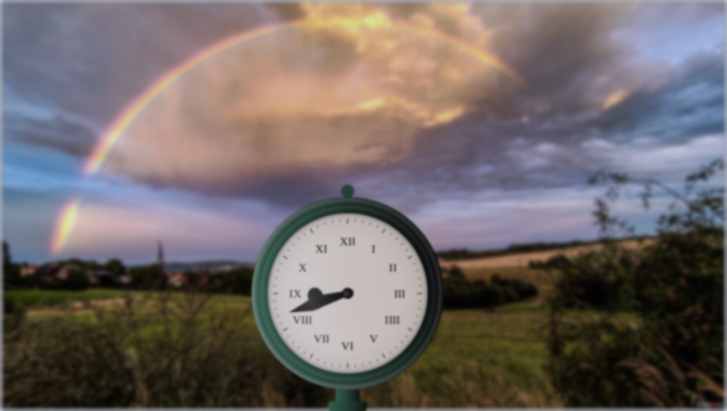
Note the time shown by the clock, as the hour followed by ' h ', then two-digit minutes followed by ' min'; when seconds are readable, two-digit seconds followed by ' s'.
8 h 42 min
